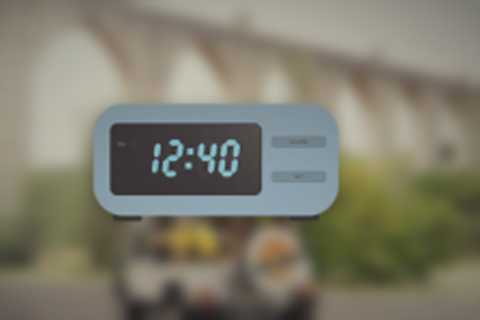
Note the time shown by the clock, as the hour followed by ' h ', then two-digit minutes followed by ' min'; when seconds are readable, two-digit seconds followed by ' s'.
12 h 40 min
